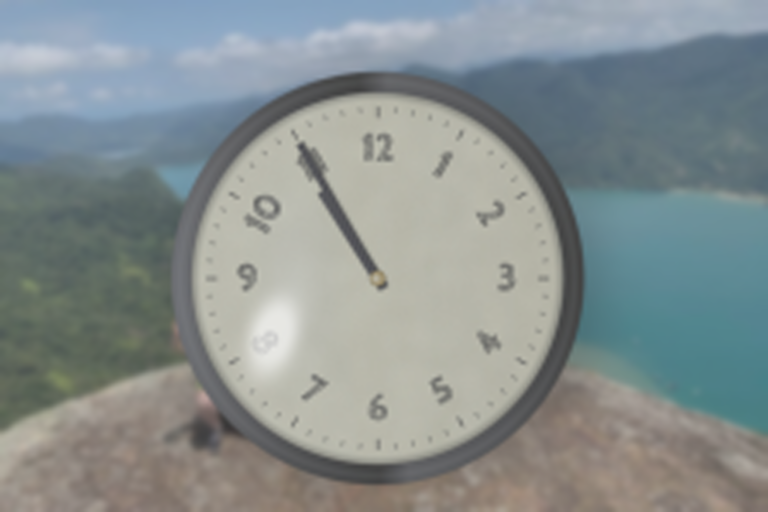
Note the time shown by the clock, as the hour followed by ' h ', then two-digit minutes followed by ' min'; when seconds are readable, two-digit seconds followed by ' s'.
10 h 55 min
